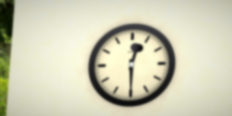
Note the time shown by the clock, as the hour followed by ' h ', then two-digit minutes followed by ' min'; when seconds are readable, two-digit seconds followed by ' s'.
12 h 30 min
